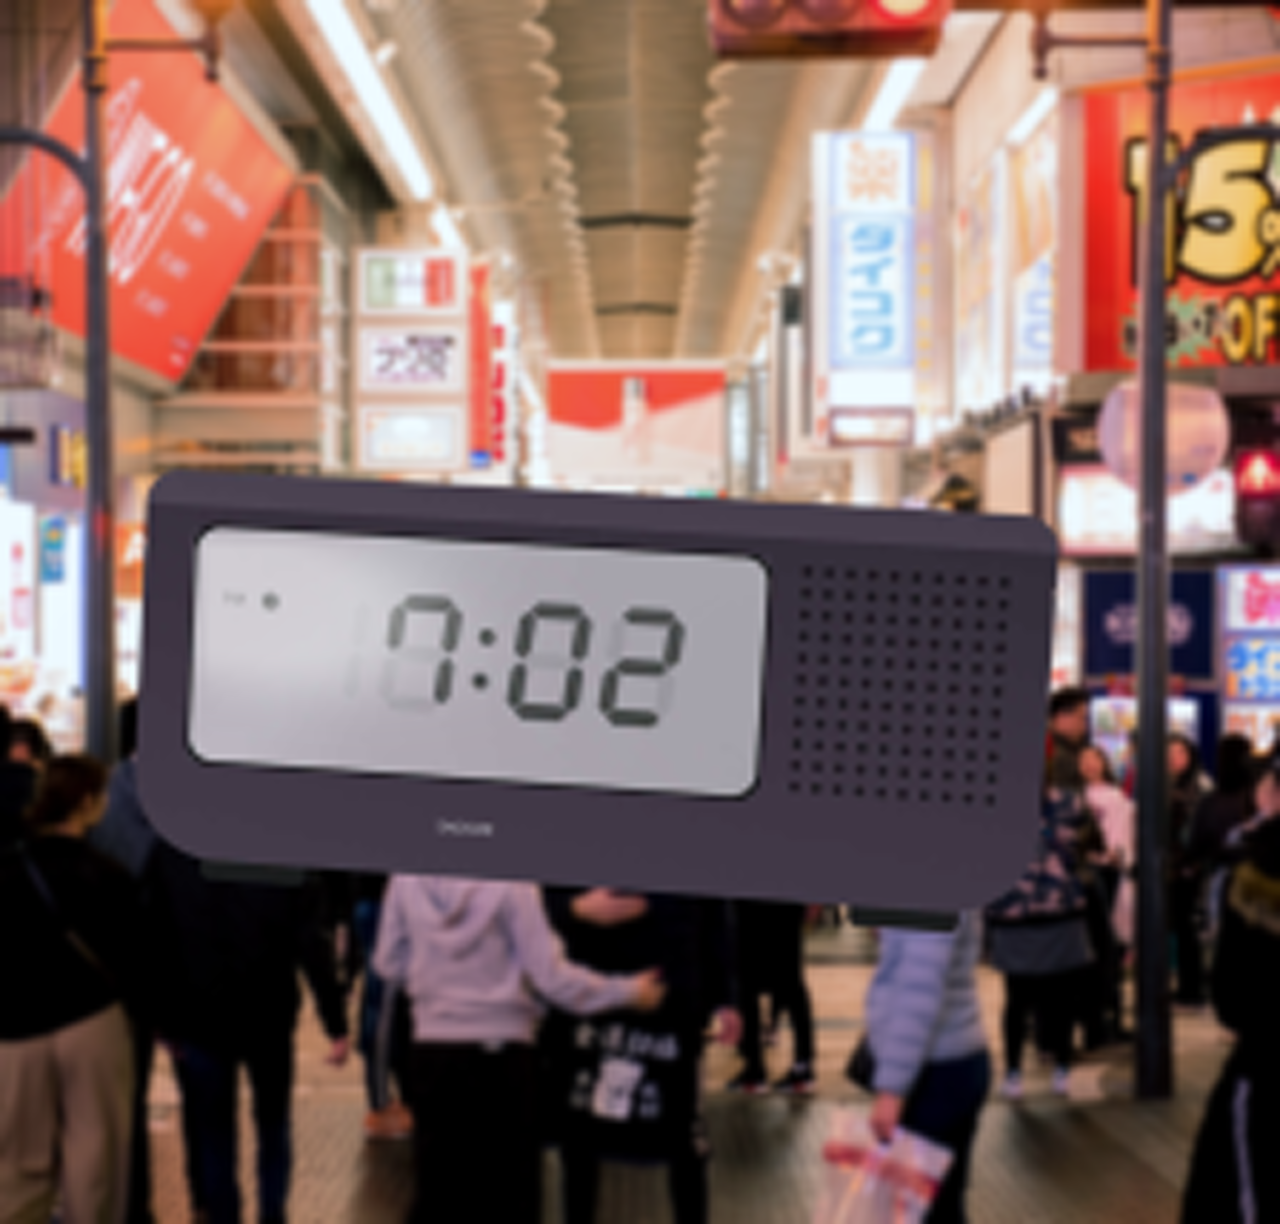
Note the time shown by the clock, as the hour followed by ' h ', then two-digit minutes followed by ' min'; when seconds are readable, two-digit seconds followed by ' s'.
7 h 02 min
